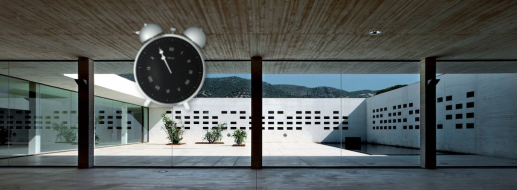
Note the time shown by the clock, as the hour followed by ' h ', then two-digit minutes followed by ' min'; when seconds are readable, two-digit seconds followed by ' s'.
10 h 55 min
